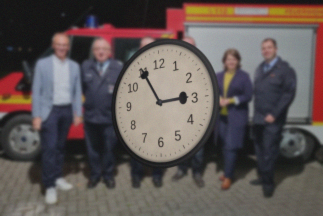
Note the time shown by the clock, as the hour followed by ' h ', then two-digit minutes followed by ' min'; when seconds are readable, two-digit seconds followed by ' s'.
2 h 55 min
